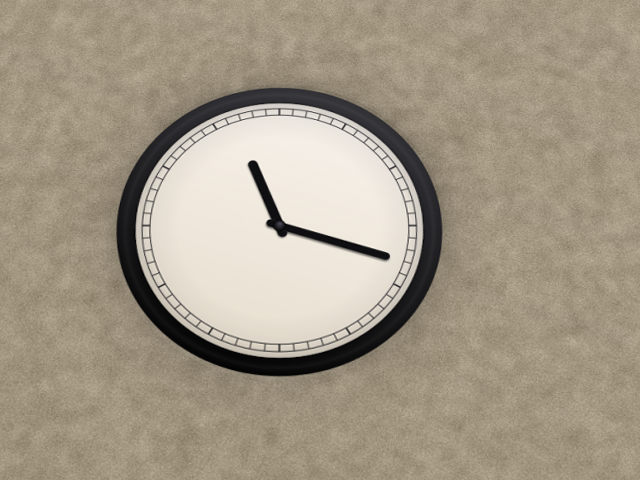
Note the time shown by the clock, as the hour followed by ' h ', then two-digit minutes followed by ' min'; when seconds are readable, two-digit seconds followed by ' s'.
11 h 18 min
